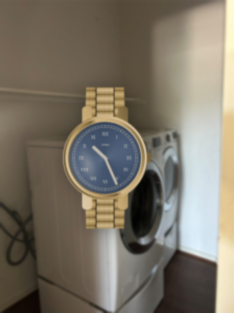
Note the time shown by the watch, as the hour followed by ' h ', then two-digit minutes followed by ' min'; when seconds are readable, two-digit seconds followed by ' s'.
10 h 26 min
